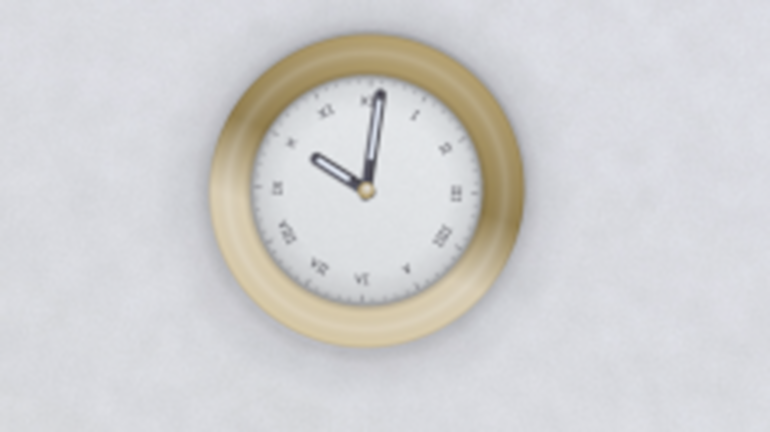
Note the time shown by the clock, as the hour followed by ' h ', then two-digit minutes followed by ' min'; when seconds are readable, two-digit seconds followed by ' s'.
10 h 01 min
